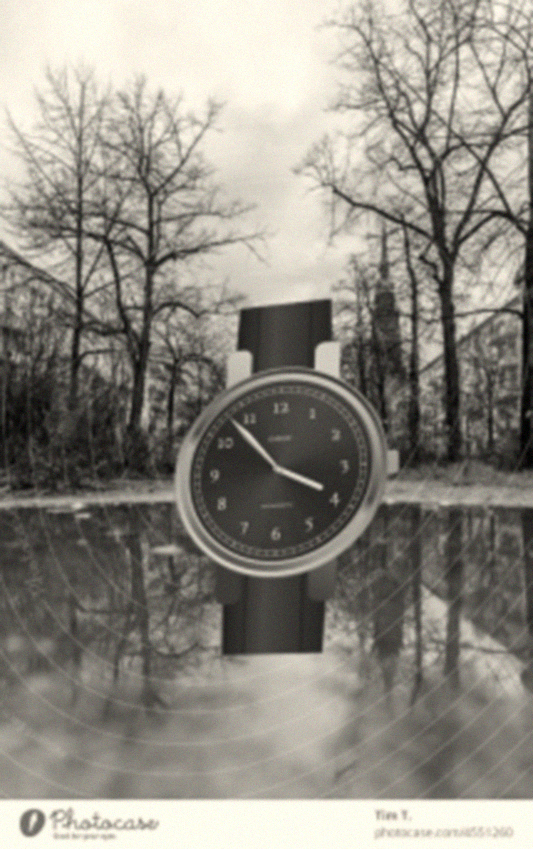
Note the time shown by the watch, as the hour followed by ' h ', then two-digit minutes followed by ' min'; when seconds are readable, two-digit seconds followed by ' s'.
3 h 53 min
